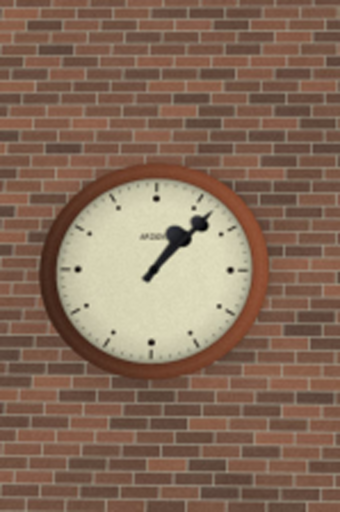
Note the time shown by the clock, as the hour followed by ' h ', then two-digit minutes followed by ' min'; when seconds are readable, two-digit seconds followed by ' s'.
1 h 07 min
